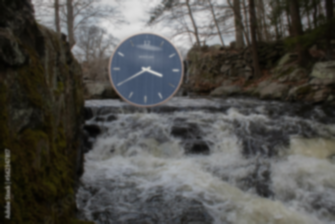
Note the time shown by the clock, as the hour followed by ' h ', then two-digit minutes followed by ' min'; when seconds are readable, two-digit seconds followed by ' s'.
3 h 40 min
